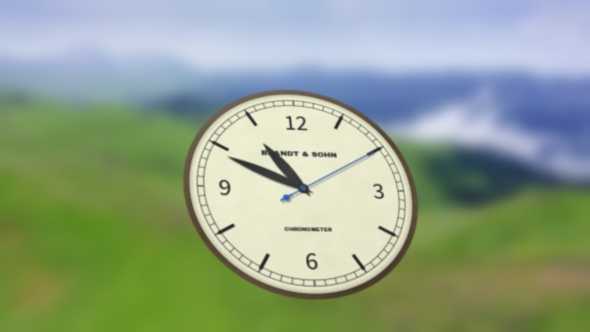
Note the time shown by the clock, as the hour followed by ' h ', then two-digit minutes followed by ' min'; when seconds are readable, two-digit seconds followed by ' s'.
10 h 49 min 10 s
